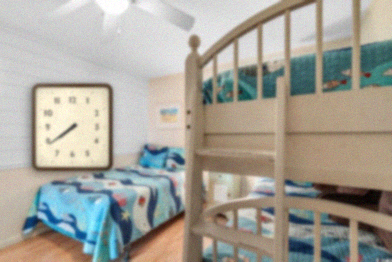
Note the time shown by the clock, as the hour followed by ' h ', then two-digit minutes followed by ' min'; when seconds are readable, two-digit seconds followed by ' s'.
7 h 39 min
